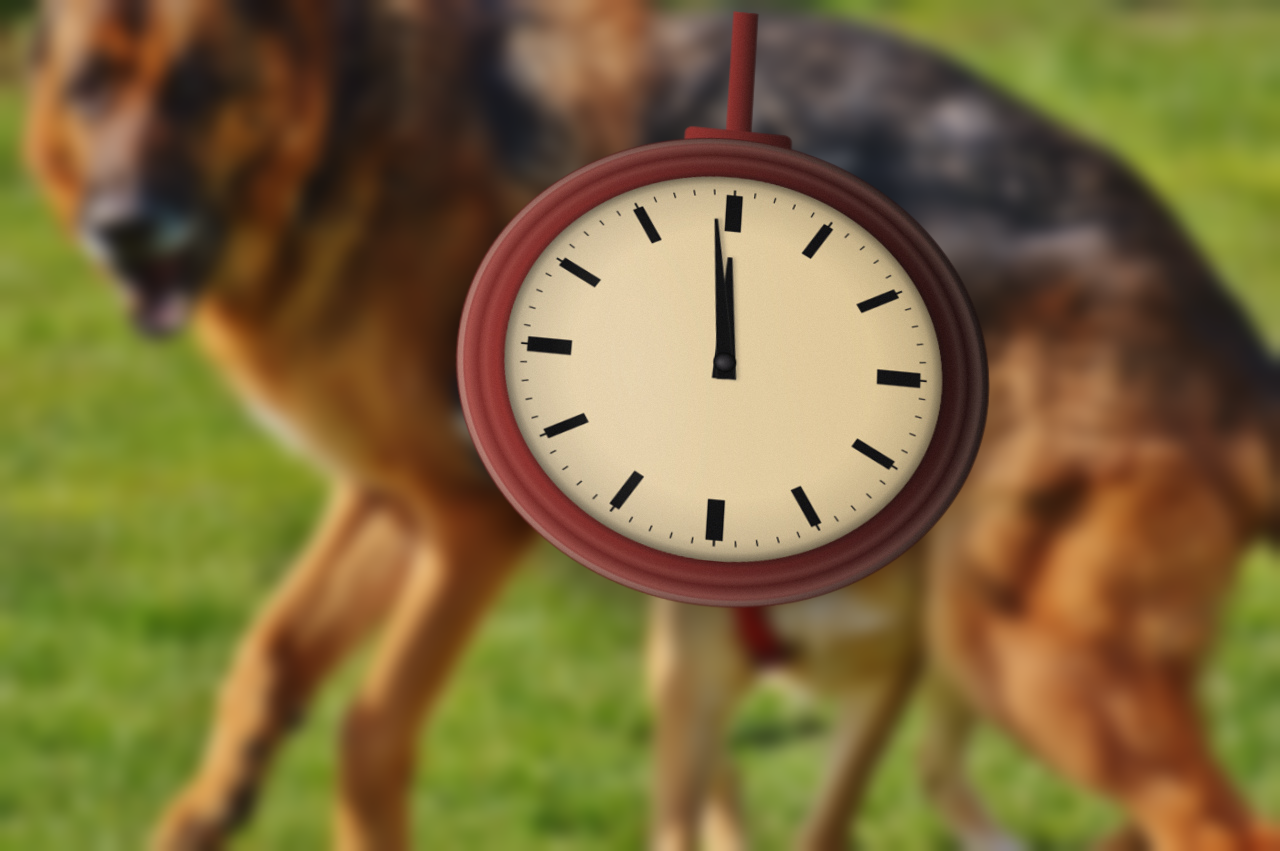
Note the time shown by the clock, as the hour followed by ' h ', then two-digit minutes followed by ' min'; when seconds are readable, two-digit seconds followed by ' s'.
11 h 59 min
